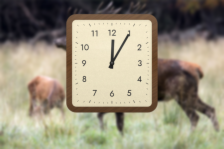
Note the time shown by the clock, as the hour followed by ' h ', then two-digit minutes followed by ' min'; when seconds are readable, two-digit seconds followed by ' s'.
12 h 05 min
